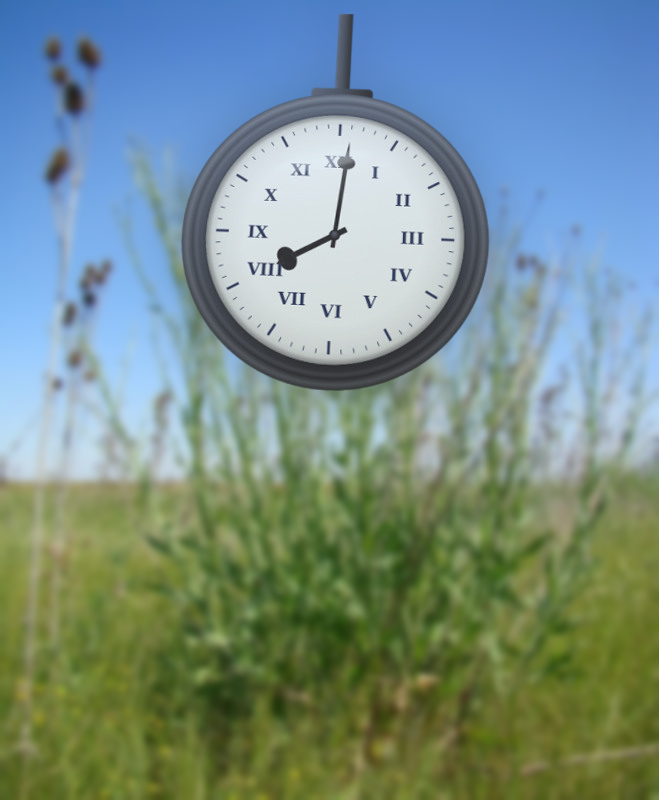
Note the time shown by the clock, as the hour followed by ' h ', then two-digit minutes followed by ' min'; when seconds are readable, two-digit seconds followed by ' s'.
8 h 01 min
